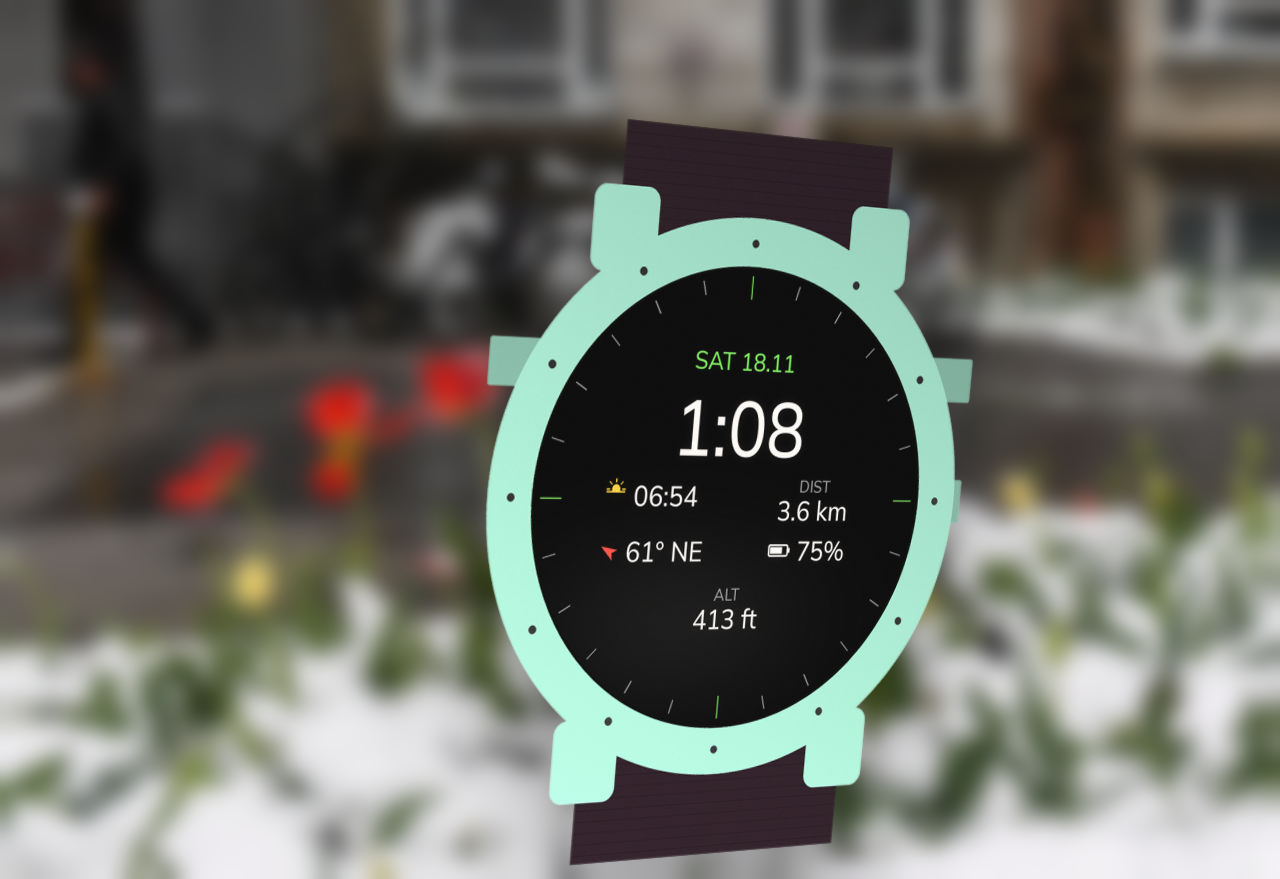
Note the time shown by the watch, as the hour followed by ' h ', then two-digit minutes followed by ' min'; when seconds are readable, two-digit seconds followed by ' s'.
1 h 08 min
